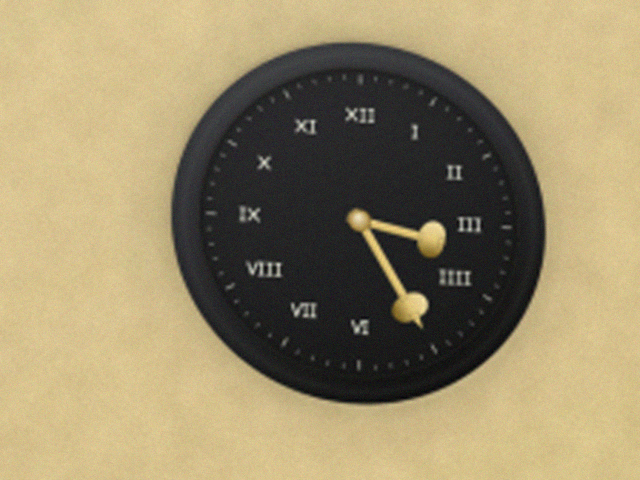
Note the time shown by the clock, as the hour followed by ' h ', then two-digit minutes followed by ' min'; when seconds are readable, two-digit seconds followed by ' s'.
3 h 25 min
